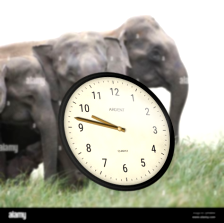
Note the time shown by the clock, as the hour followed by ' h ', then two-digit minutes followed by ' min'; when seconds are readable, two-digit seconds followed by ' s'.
9 h 47 min
